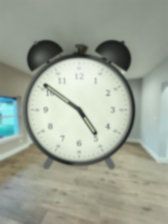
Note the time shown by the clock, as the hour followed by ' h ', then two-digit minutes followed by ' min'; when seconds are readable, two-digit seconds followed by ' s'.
4 h 51 min
